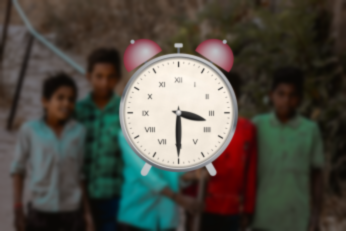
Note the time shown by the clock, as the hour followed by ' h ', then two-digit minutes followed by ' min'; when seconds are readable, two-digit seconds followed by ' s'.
3 h 30 min
